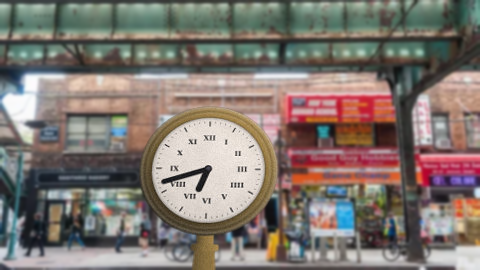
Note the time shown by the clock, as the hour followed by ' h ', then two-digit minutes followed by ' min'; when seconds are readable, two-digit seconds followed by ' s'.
6 h 42 min
